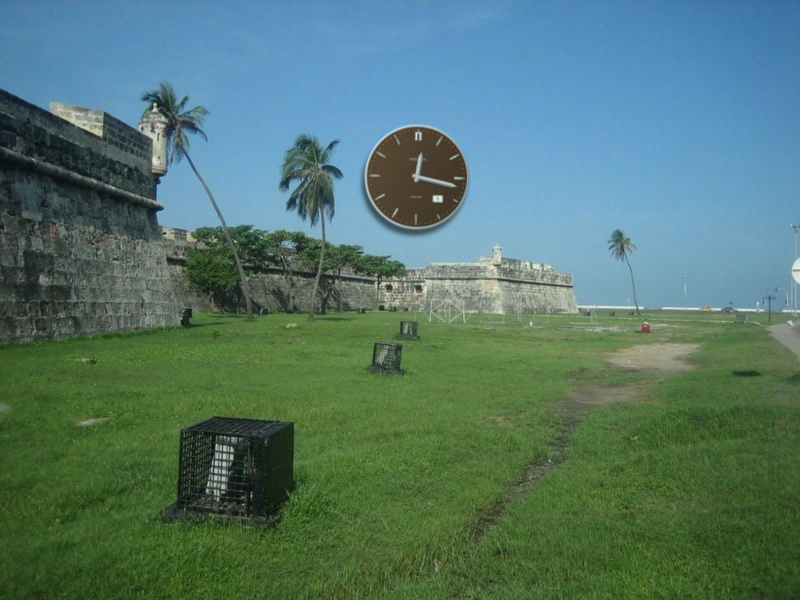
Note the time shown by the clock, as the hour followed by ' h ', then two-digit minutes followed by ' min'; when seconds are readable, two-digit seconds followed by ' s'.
12 h 17 min
